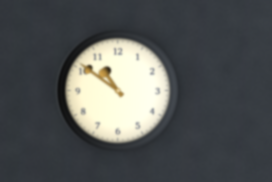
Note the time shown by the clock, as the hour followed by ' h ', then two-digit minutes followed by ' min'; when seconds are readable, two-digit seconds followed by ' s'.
10 h 51 min
